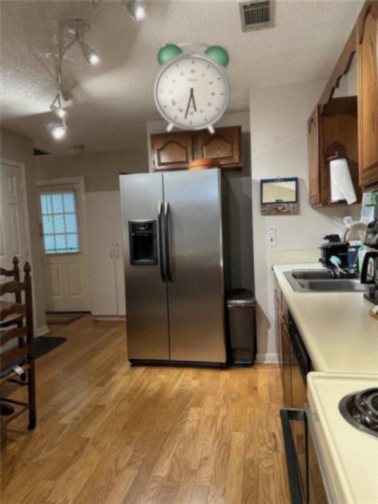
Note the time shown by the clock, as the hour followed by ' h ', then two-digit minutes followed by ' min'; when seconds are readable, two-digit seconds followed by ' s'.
5 h 32 min
